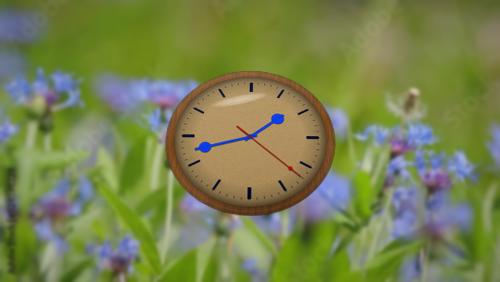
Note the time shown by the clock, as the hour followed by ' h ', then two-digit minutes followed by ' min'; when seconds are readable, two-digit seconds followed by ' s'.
1 h 42 min 22 s
